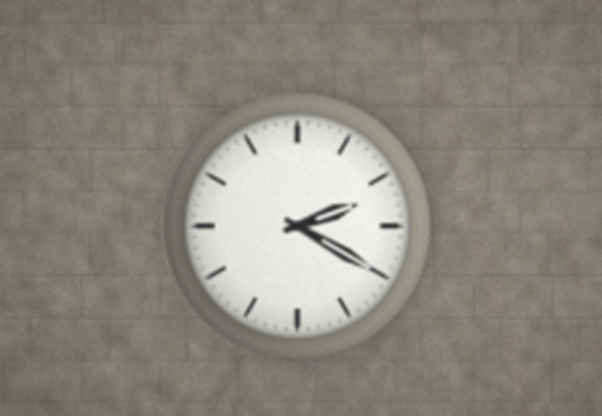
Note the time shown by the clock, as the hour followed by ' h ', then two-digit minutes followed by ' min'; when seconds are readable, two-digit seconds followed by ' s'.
2 h 20 min
